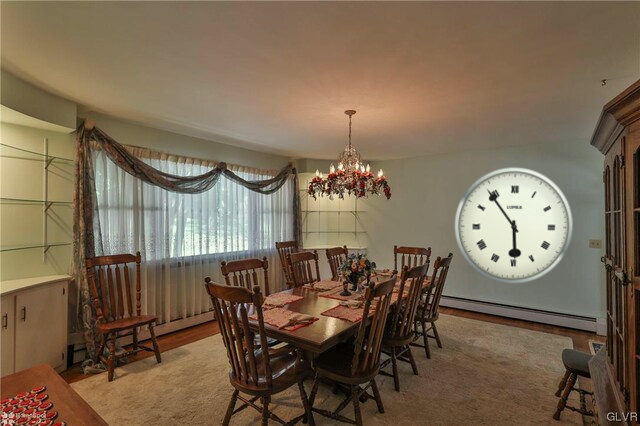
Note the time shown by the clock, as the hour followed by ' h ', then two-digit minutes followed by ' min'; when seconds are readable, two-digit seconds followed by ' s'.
5 h 54 min
